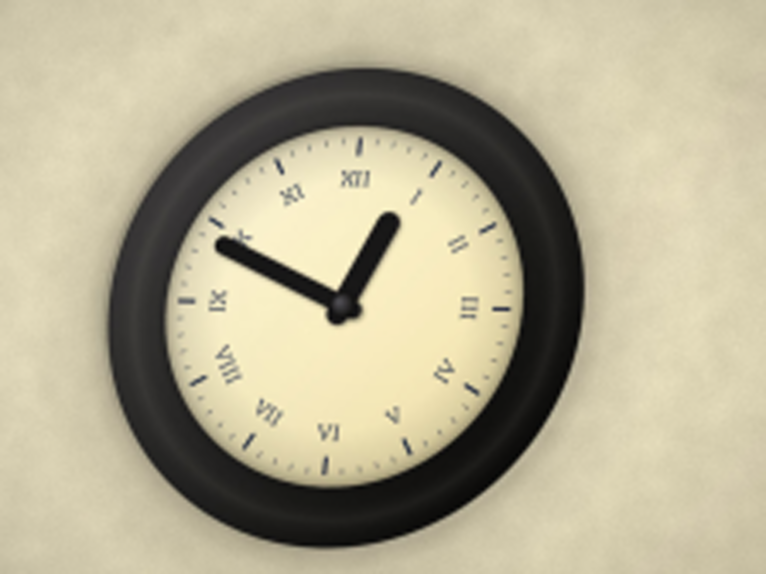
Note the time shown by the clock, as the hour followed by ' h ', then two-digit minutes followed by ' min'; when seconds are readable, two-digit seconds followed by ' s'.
12 h 49 min
